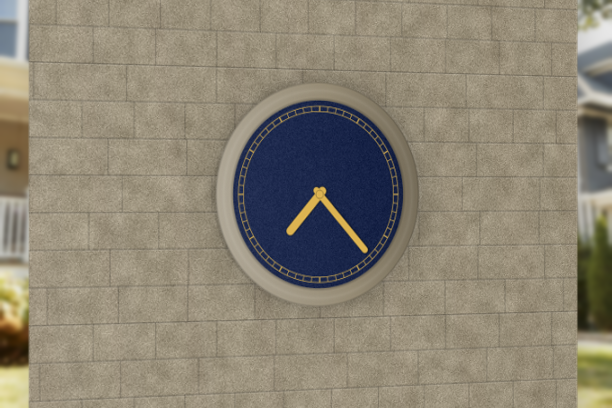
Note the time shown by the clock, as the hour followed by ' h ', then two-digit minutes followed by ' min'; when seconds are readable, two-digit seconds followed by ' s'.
7 h 23 min
